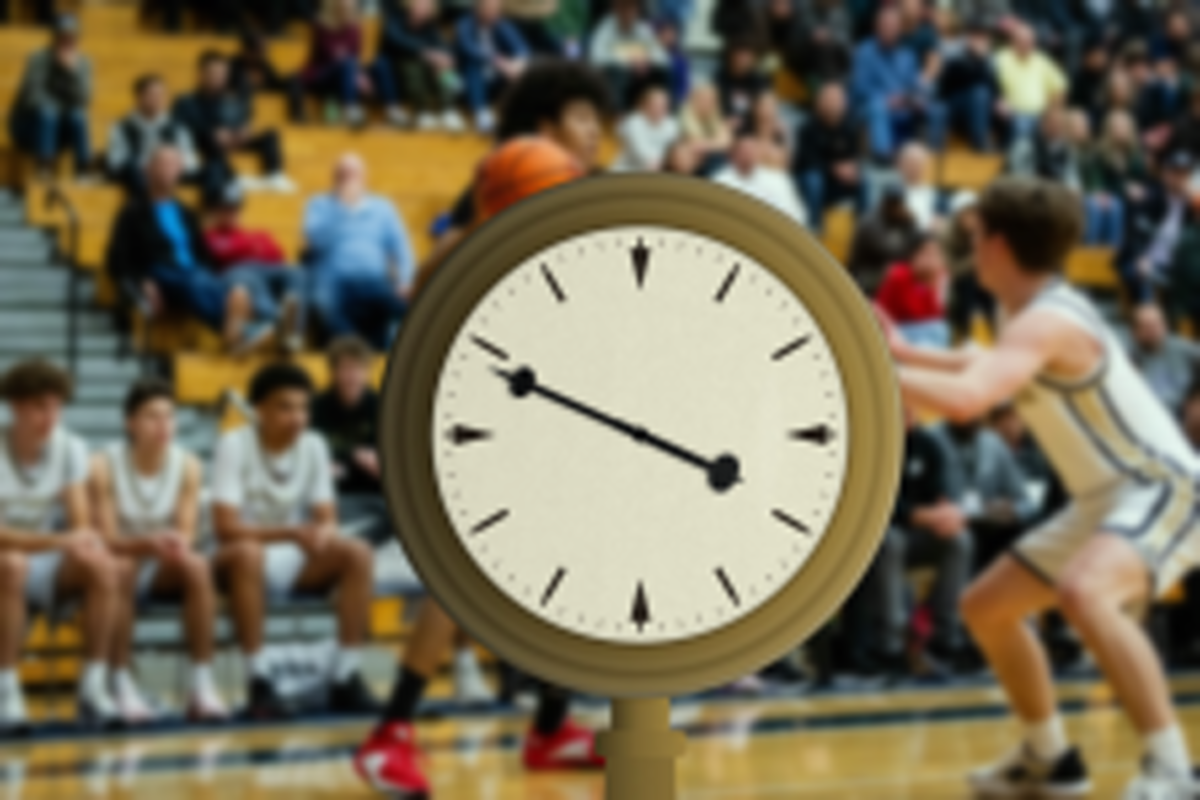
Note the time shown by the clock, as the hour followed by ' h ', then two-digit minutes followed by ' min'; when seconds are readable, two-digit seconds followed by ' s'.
3 h 49 min
